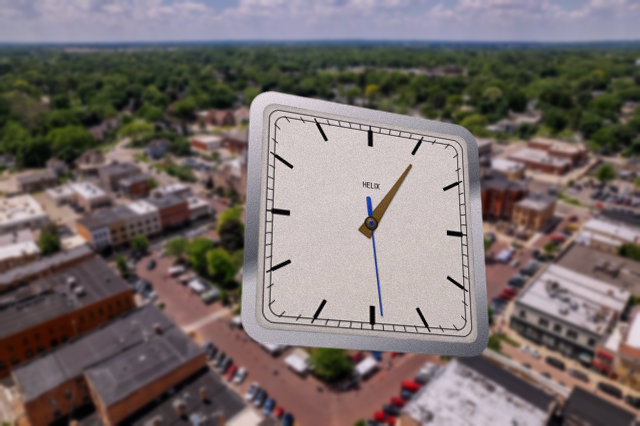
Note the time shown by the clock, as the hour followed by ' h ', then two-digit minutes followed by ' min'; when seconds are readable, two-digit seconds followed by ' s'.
1 h 05 min 29 s
